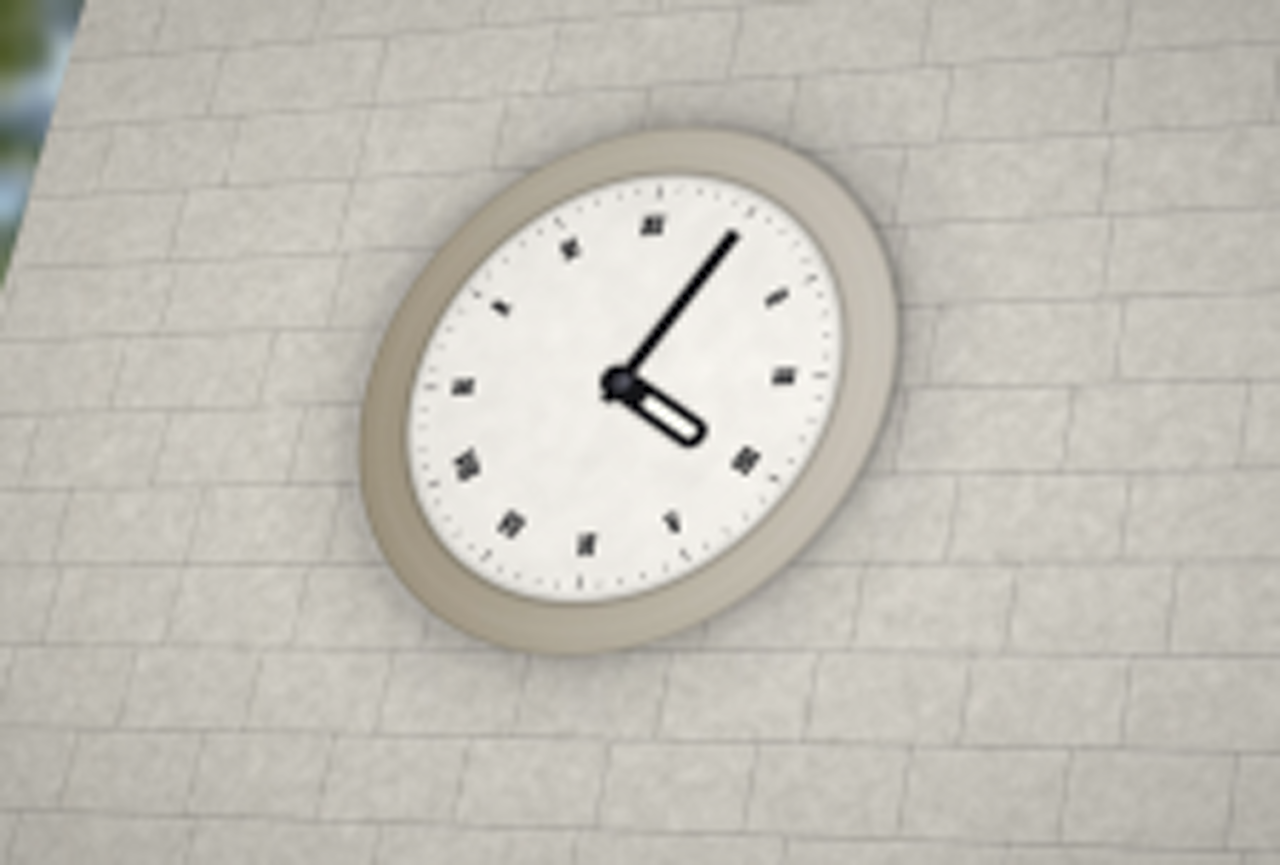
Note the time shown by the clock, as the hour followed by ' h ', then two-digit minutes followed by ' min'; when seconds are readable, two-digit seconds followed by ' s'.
4 h 05 min
